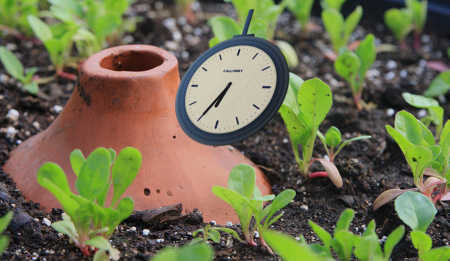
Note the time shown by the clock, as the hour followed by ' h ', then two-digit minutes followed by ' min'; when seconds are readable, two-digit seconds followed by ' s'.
6 h 35 min
